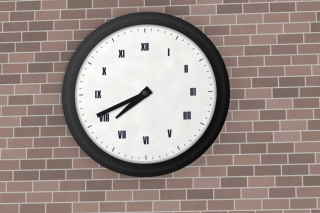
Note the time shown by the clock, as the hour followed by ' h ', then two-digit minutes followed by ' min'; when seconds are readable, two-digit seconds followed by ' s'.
7 h 41 min
